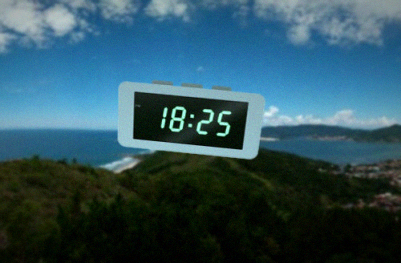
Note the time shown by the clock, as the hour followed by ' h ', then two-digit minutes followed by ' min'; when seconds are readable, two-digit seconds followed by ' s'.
18 h 25 min
